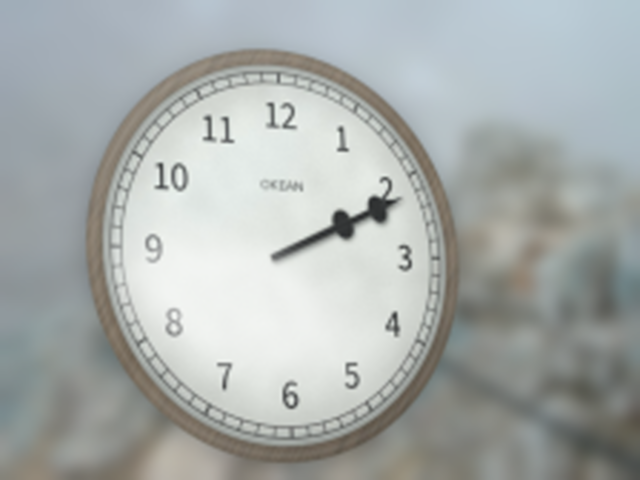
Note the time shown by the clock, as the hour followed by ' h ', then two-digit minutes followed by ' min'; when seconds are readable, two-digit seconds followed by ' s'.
2 h 11 min
